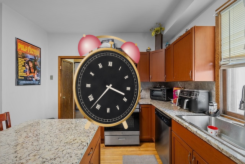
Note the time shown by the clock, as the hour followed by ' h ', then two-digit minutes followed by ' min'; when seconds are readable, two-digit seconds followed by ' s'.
3 h 37 min
